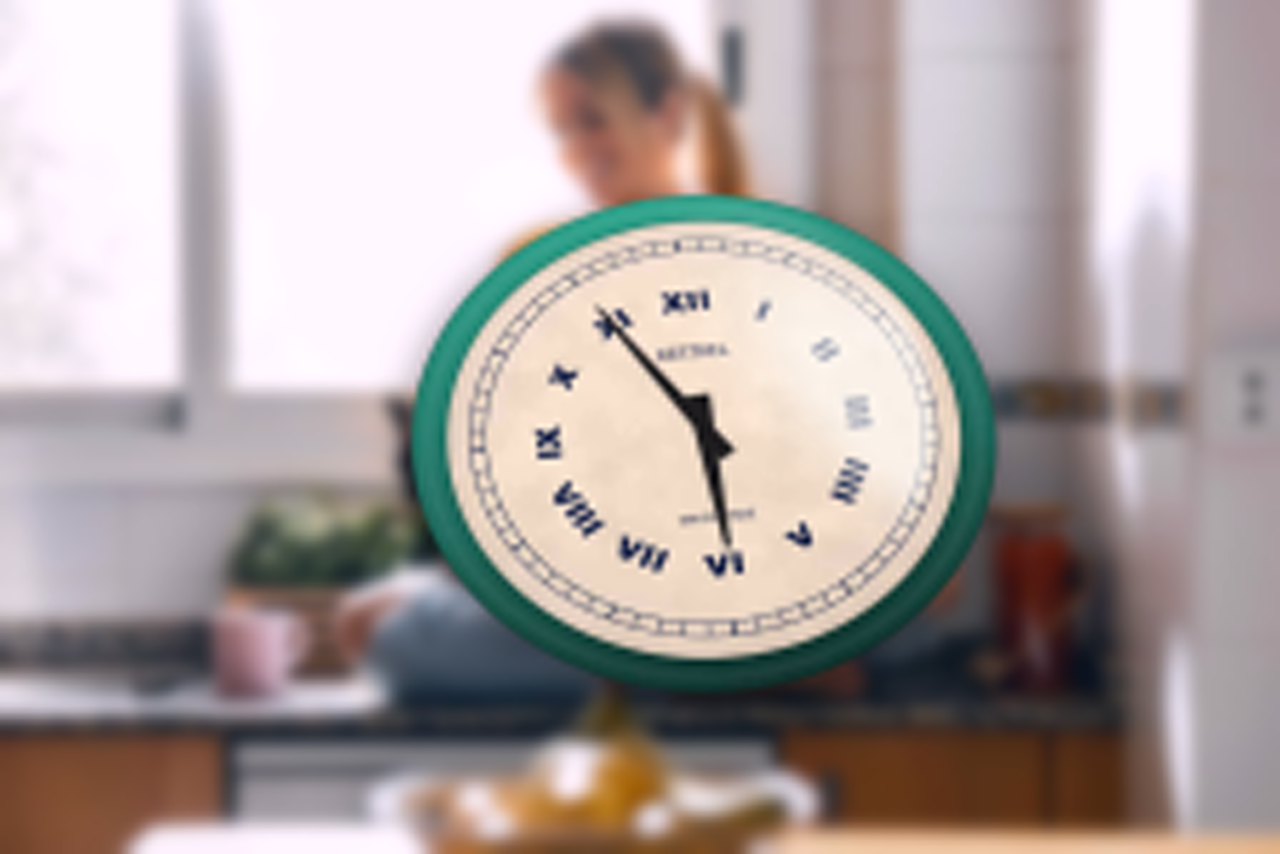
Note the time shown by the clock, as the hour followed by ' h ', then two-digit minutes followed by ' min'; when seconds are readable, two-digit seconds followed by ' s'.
5 h 55 min
